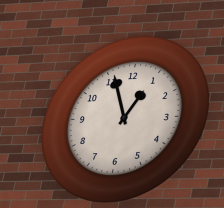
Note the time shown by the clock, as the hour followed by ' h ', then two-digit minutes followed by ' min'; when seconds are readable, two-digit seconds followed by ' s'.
12 h 56 min
